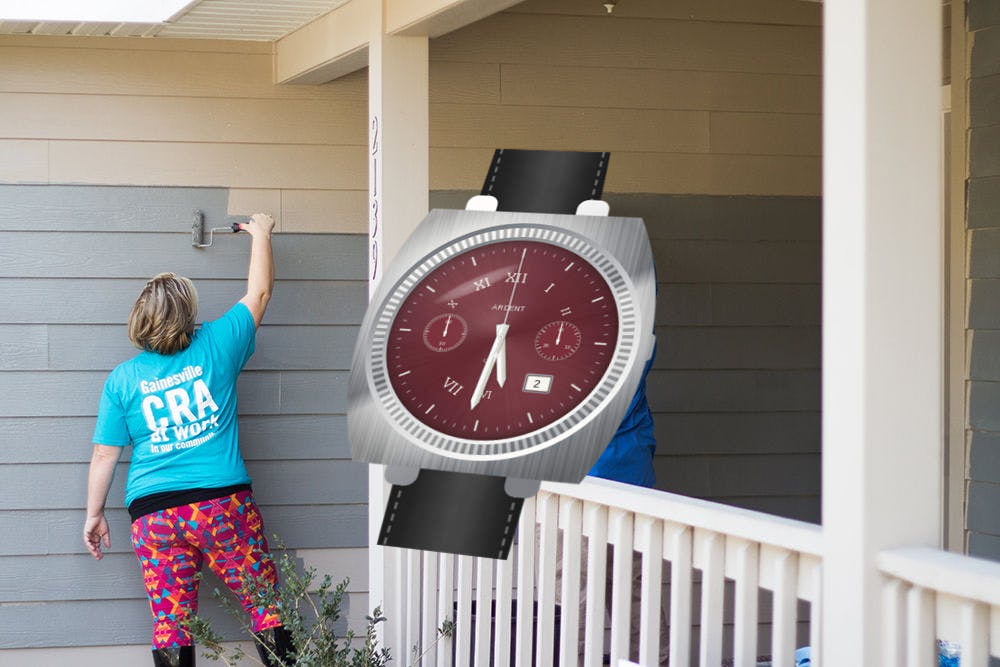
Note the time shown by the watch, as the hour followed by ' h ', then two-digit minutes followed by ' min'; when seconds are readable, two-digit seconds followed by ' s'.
5 h 31 min
